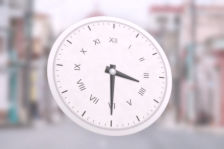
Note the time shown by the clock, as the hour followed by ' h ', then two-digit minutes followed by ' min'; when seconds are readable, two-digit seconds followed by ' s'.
3 h 30 min
